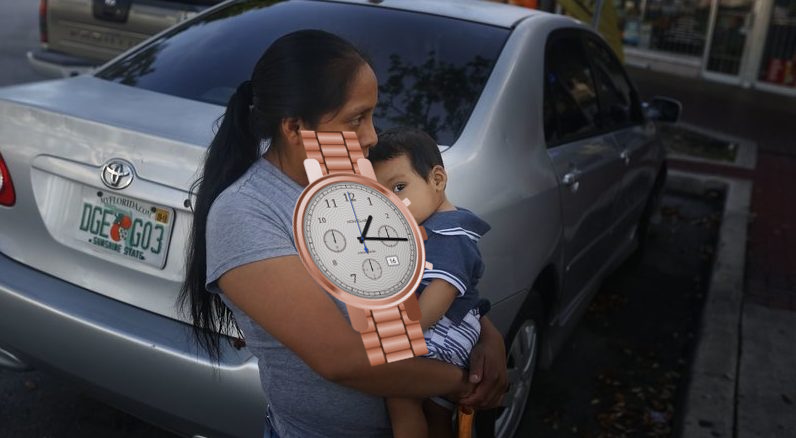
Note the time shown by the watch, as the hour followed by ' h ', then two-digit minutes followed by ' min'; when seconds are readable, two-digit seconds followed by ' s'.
1 h 16 min
